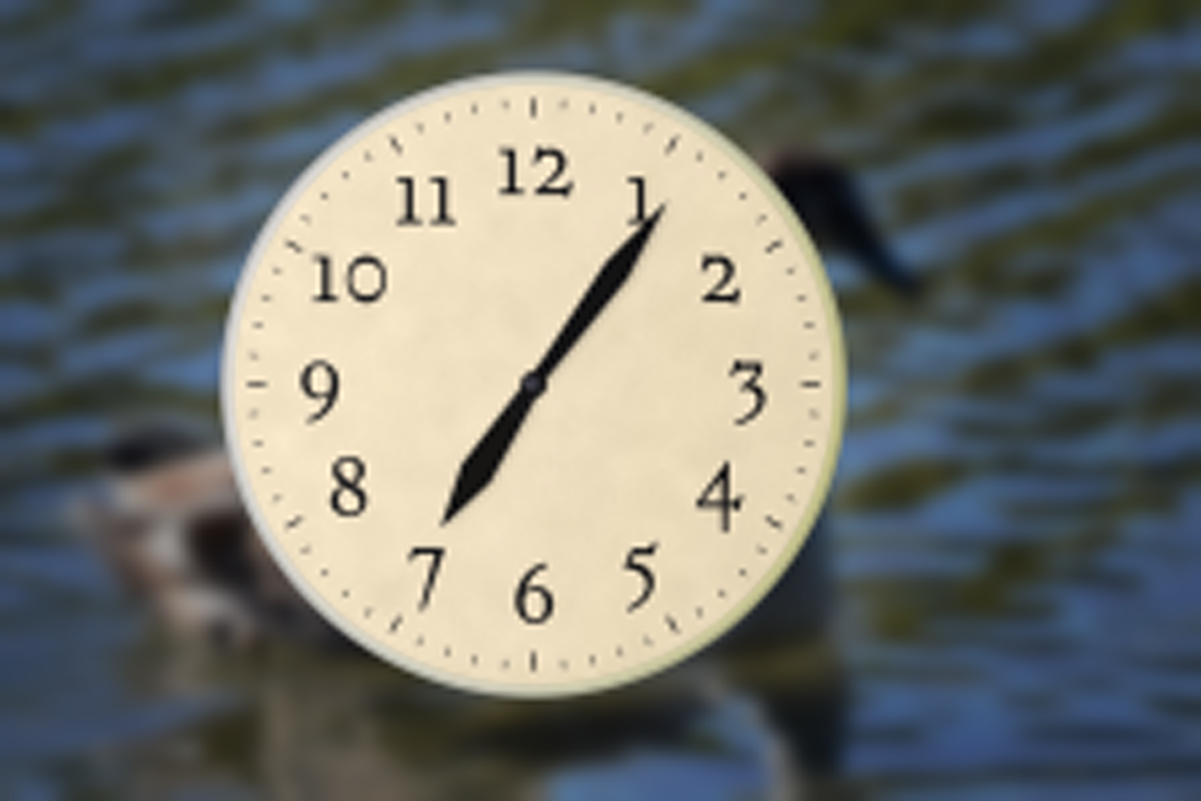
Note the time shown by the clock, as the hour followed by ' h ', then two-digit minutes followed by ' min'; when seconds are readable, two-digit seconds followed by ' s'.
7 h 06 min
